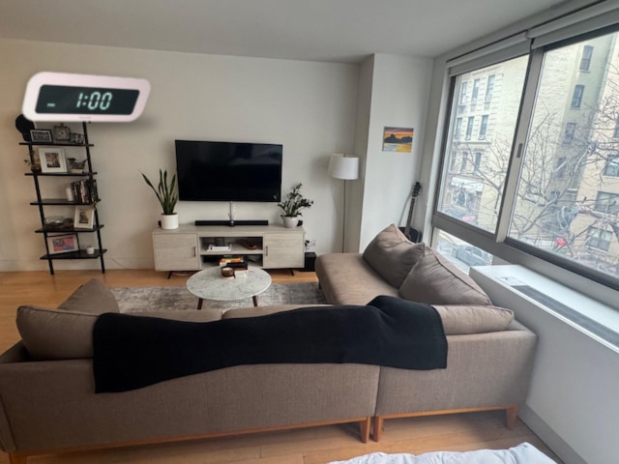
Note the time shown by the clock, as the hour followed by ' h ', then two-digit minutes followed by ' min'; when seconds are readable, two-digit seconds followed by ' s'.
1 h 00 min
